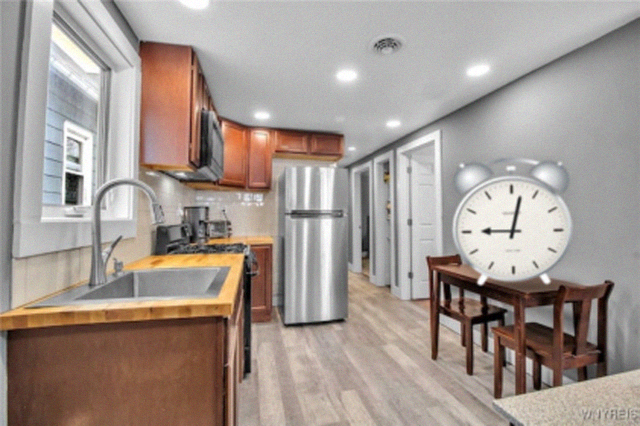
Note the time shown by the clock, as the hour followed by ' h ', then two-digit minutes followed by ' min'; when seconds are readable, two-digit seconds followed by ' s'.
9 h 02 min
